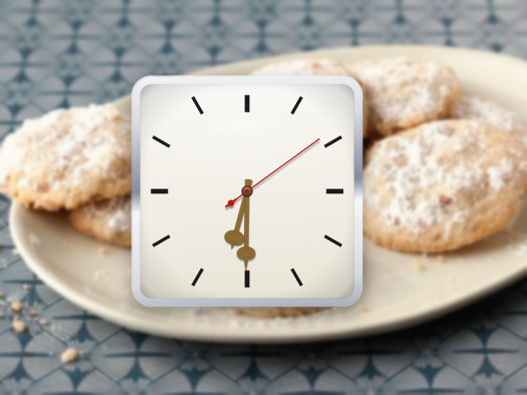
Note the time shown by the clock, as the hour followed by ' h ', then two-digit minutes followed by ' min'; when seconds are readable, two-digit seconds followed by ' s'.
6 h 30 min 09 s
